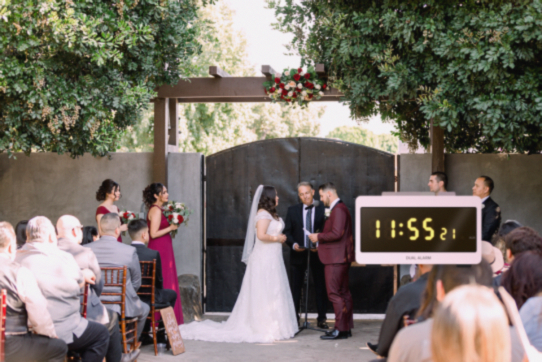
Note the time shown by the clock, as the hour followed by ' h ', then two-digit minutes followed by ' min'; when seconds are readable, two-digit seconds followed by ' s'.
11 h 55 min 21 s
